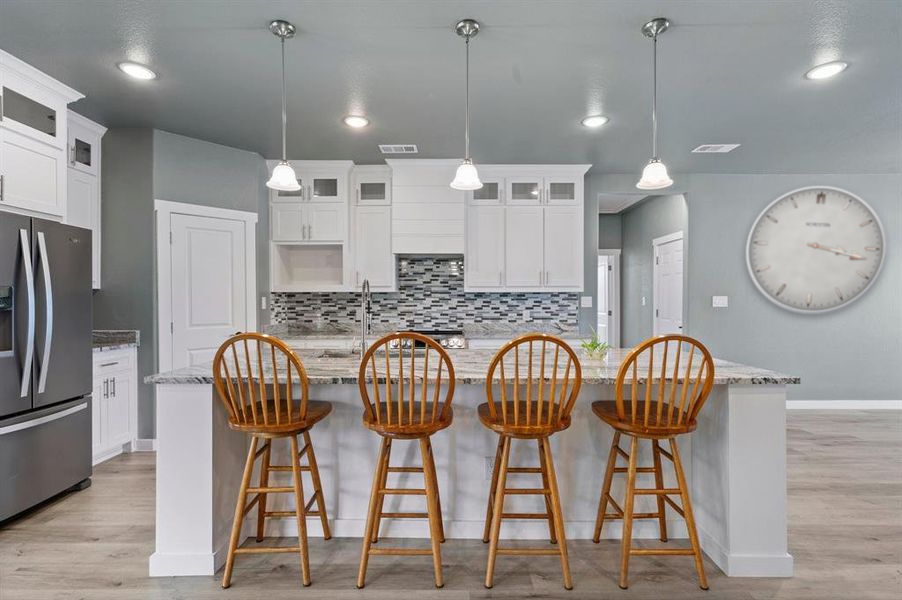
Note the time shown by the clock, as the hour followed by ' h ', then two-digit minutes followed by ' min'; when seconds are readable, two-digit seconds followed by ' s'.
3 h 17 min
